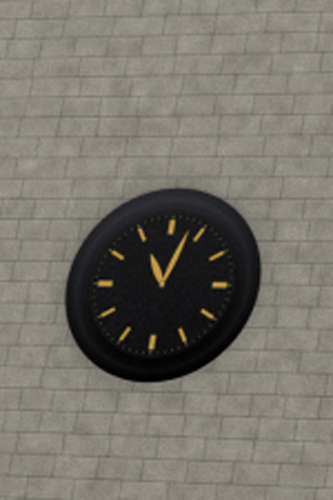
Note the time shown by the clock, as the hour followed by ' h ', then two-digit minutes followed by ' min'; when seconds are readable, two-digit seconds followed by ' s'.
11 h 03 min
